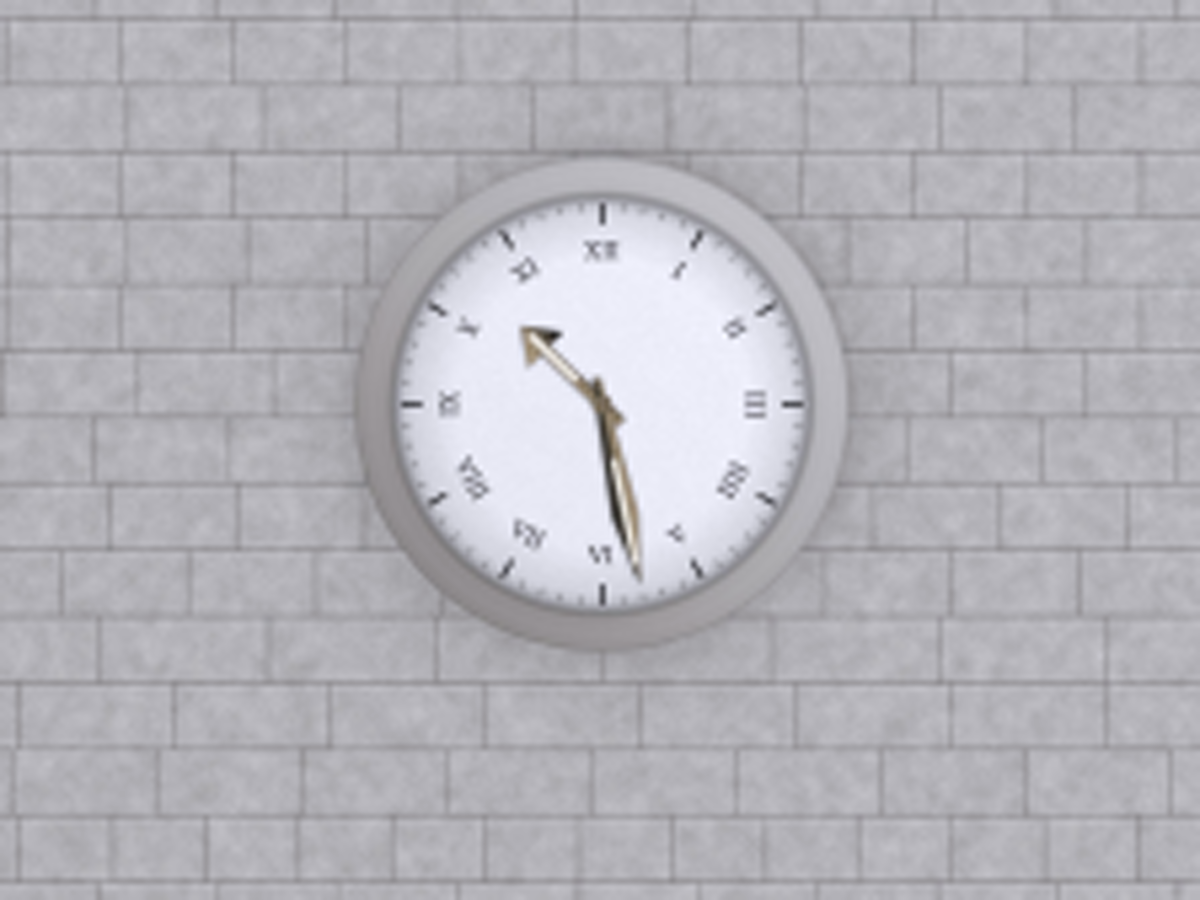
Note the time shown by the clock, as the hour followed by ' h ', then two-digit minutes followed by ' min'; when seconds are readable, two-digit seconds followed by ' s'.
10 h 28 min
